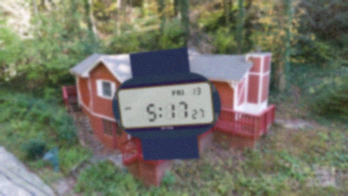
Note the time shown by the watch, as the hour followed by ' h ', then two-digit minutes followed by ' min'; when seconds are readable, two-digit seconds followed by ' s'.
5 h 17 min
